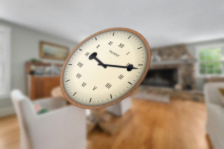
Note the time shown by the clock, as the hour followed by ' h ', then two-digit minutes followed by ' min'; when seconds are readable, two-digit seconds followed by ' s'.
9 h 11 min
